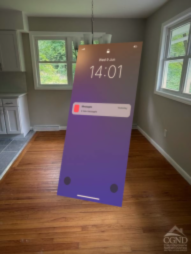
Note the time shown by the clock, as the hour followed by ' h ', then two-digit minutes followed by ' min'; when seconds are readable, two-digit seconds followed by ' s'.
14 h 01 min
